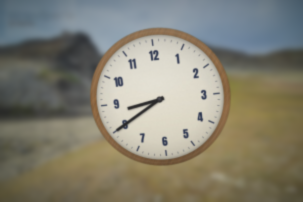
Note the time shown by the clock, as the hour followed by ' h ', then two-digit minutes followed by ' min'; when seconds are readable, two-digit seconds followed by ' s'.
8 h 40 min
